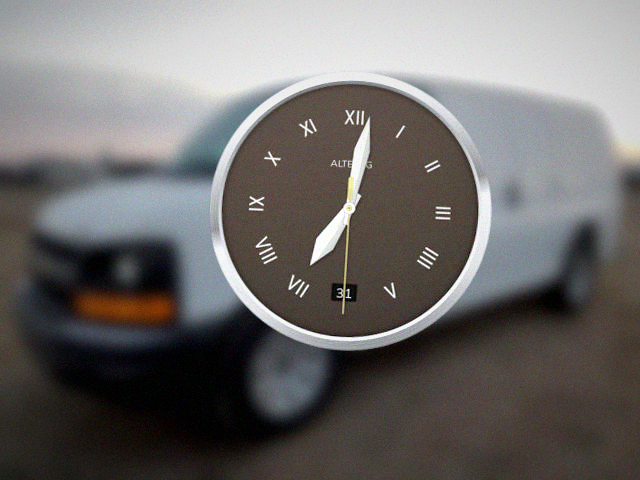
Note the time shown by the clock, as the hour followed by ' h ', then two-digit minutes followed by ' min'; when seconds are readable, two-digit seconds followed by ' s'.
7 h 01 min 30 s
